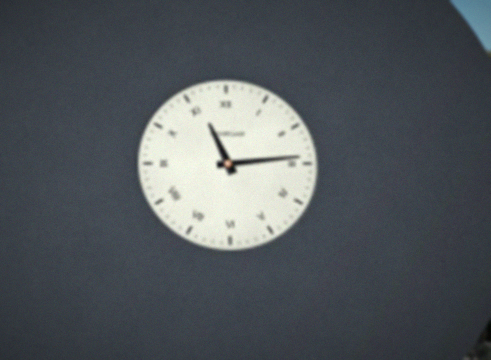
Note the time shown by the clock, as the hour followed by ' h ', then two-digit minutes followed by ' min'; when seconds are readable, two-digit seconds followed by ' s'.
11 h 14 min
